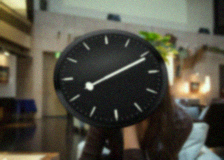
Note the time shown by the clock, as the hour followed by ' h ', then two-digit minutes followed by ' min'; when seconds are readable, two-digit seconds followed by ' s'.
8 h 11 min
